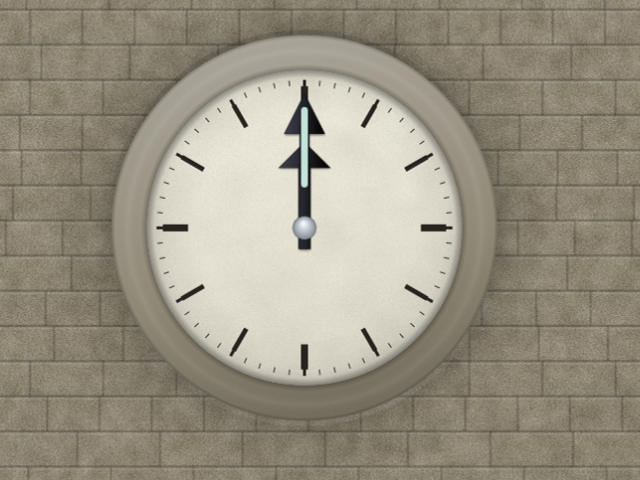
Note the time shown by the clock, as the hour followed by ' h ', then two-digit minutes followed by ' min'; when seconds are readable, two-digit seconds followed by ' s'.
12 h 00 min
